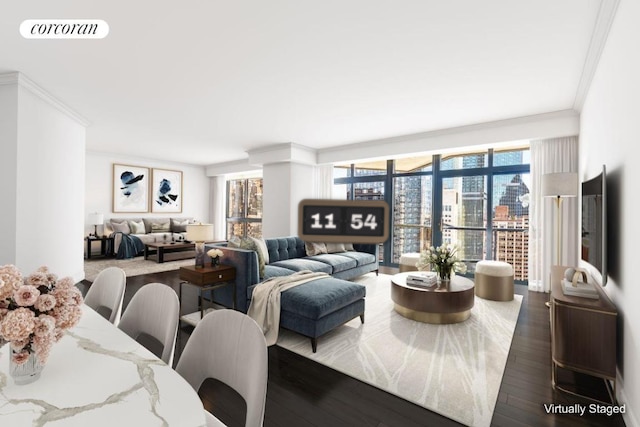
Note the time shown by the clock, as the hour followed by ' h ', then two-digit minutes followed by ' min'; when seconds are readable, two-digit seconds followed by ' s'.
11 h 54 min
